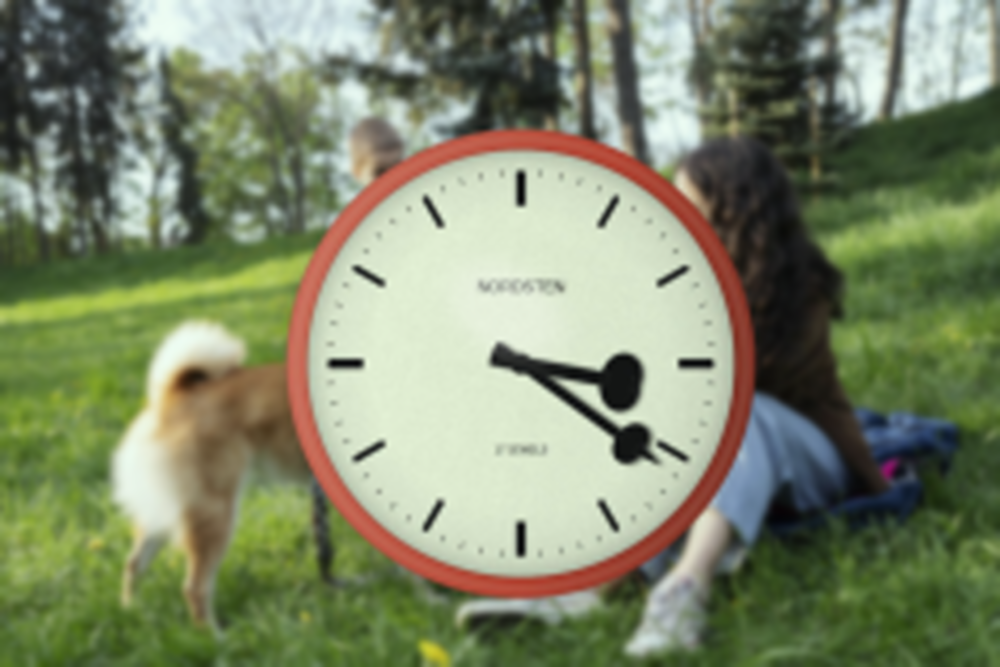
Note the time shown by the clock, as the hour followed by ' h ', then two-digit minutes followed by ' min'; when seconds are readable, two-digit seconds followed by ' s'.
3 h 21 min
